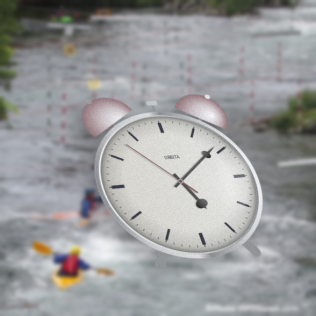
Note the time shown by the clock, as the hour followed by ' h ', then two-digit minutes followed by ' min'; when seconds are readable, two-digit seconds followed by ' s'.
5 h 08 min 53 s
